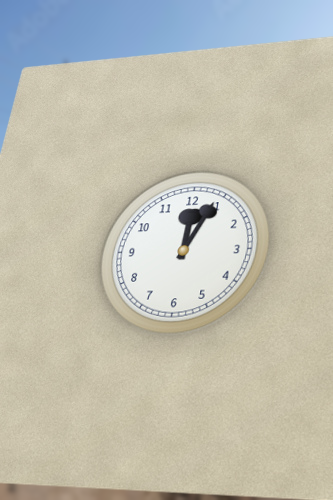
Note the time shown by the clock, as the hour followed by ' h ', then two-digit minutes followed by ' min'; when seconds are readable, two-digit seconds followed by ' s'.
12 h 04 min
